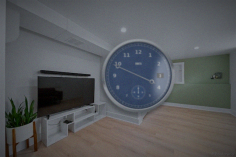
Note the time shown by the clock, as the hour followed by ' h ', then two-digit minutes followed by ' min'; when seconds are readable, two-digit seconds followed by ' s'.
3 h 49 min
